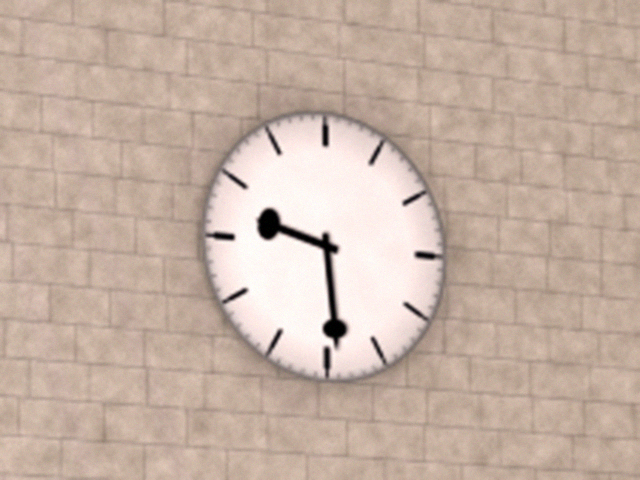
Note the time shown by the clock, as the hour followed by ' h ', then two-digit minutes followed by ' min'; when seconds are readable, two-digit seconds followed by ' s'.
9 h 29 min
